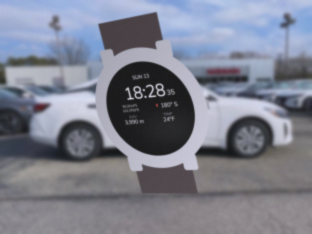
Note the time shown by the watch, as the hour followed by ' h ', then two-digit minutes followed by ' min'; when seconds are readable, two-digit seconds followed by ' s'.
18 h 28 min
